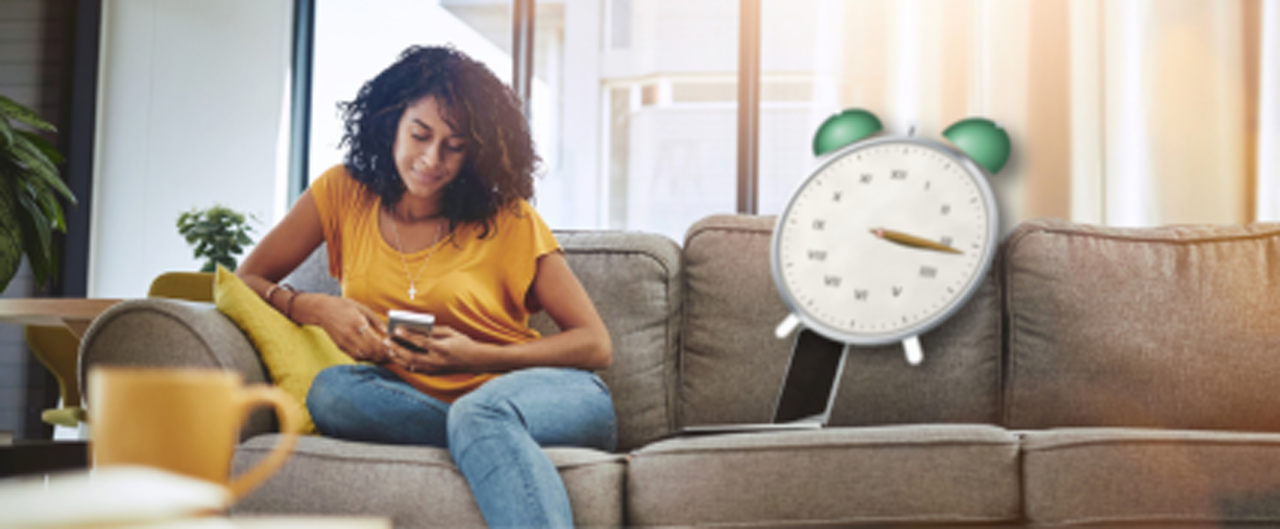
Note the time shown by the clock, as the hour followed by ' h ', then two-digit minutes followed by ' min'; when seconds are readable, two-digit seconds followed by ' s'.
3 h 16 min
